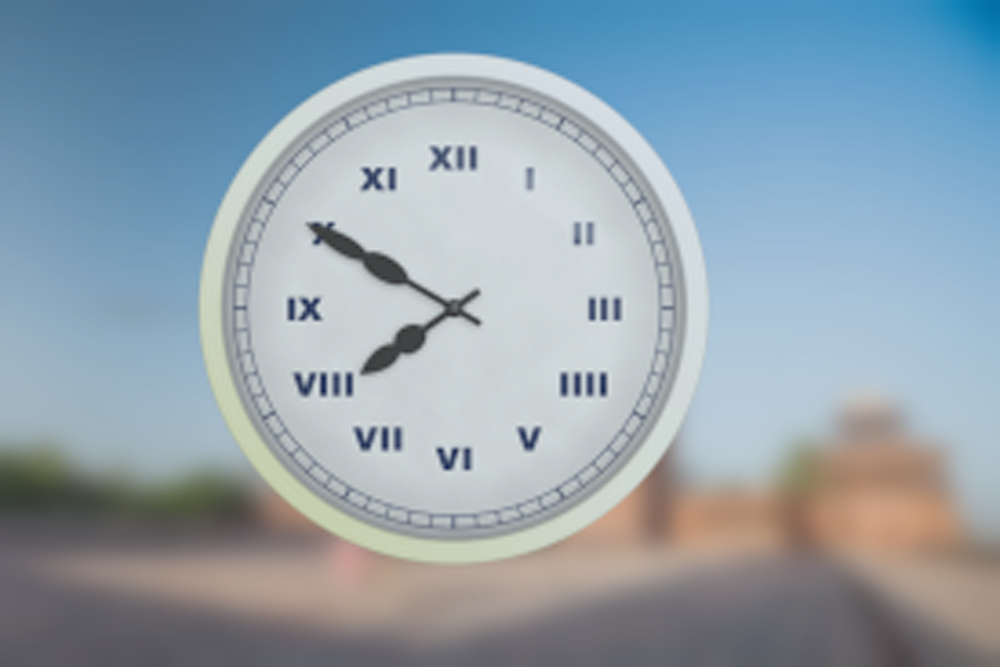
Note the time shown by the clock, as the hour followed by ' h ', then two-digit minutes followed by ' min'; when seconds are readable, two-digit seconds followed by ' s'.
7 h 50 min
